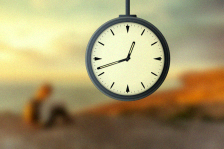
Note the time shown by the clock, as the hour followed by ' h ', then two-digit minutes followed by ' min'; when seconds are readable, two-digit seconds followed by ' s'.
12 h 42 min
